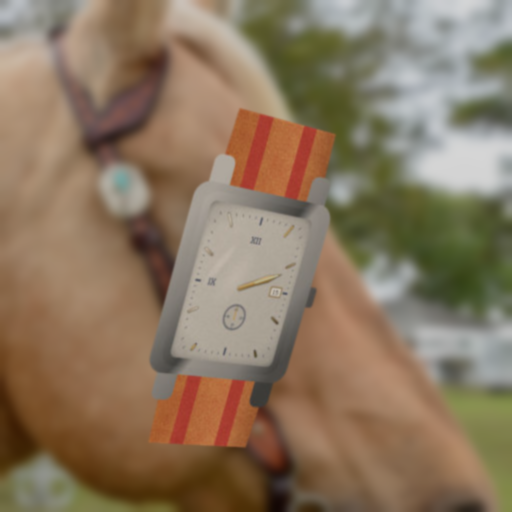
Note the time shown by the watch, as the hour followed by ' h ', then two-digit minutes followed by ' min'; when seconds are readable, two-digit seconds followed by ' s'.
2 h 11 min
